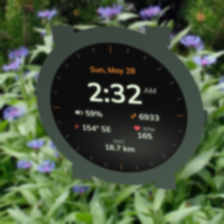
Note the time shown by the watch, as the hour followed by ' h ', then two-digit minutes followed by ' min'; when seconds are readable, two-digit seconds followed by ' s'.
2 h 32 min
